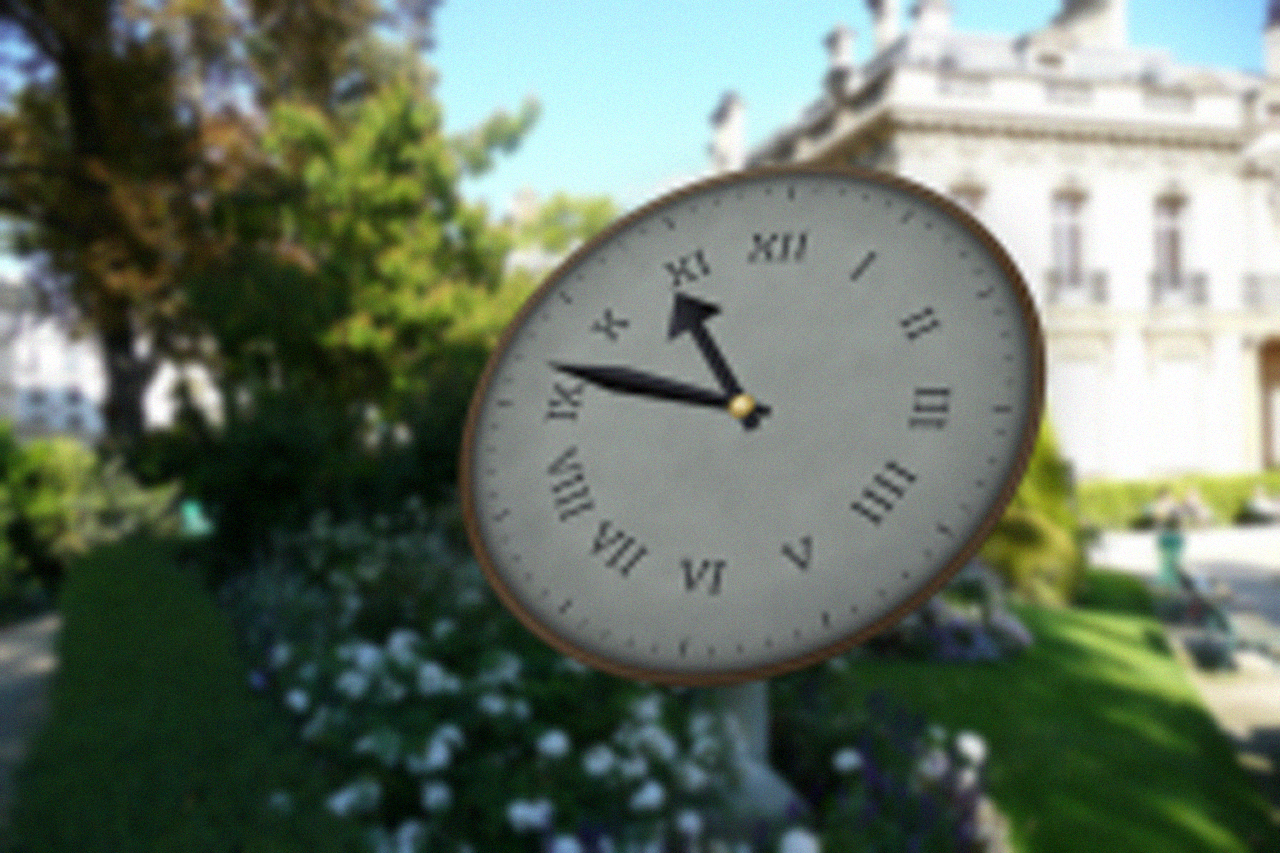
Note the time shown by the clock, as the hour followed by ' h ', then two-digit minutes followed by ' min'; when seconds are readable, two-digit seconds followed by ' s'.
10 h 47 min
